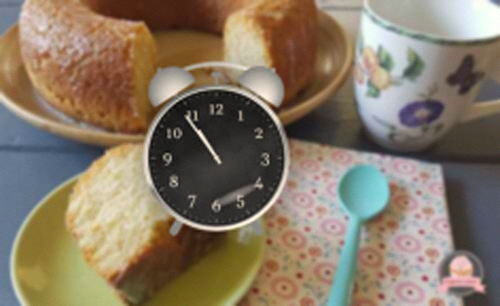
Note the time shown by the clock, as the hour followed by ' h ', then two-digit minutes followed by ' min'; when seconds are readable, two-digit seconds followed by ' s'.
10 h 54 min
